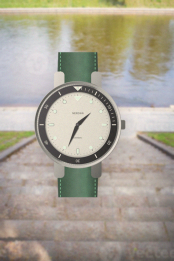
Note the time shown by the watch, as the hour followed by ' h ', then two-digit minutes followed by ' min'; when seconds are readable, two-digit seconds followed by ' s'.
1 h 34 min
